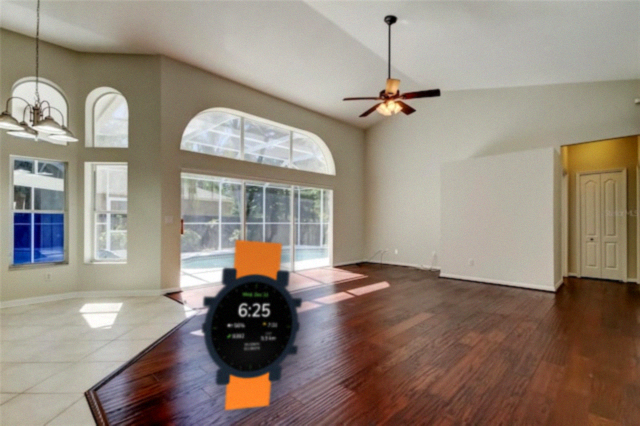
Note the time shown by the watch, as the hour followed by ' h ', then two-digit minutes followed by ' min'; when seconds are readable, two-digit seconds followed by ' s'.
6 h 25 min
